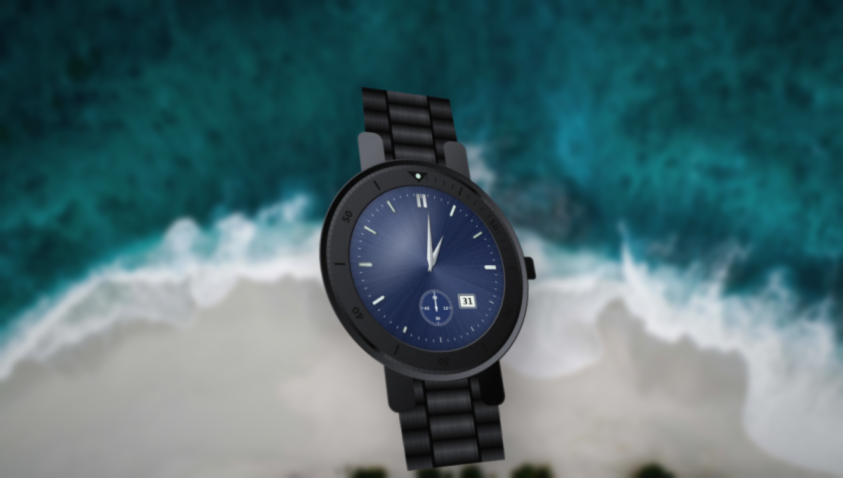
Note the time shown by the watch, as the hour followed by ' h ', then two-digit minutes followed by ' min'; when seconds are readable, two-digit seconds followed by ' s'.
1 h 01 min
